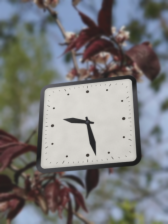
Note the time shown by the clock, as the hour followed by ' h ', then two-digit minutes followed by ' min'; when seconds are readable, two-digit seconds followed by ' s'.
9 h 28 min
